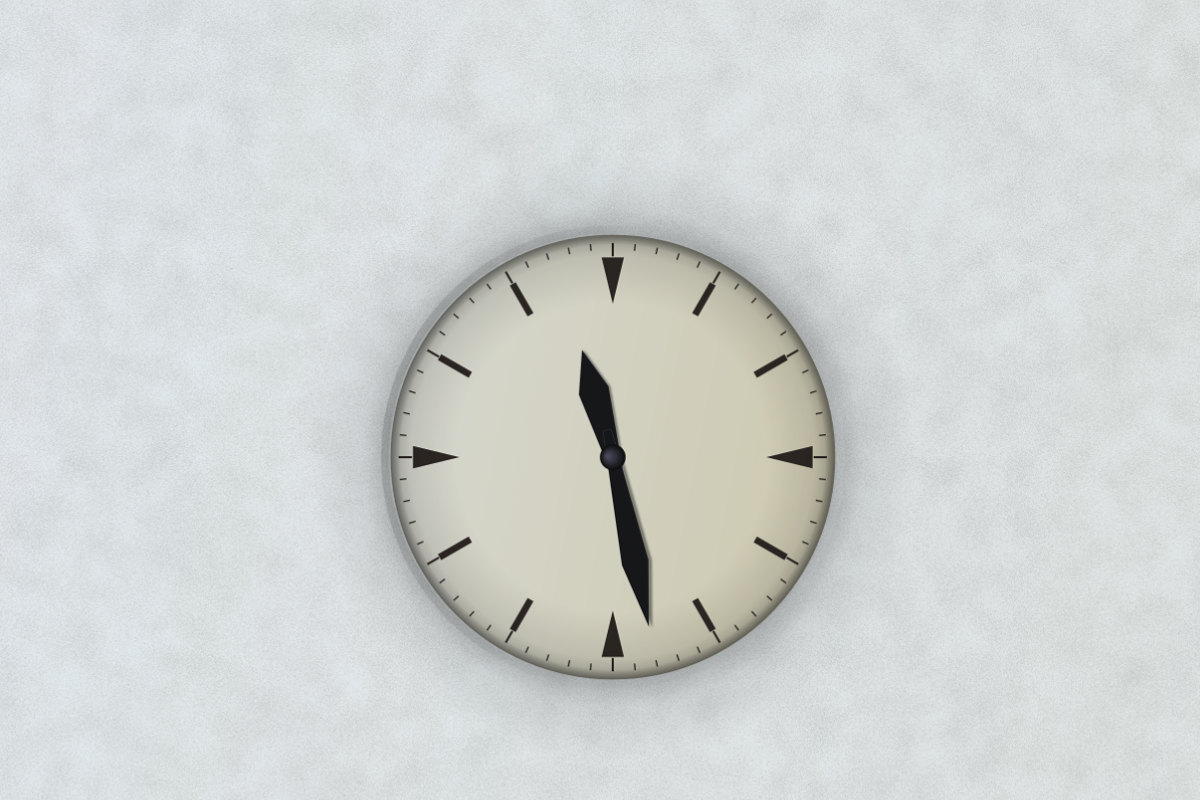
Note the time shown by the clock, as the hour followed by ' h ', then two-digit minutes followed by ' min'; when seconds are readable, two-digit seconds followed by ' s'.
11 h 28 min
